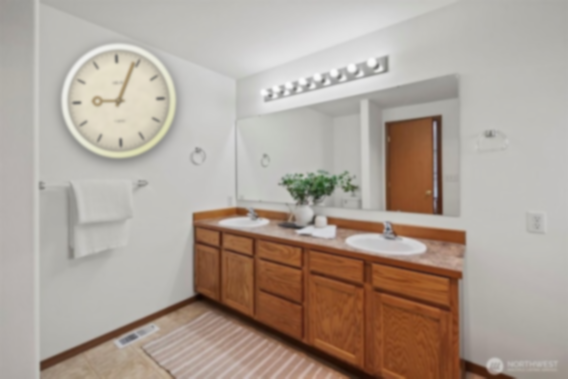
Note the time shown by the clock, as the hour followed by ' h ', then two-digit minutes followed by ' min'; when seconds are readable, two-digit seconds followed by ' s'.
9 h 04 min
